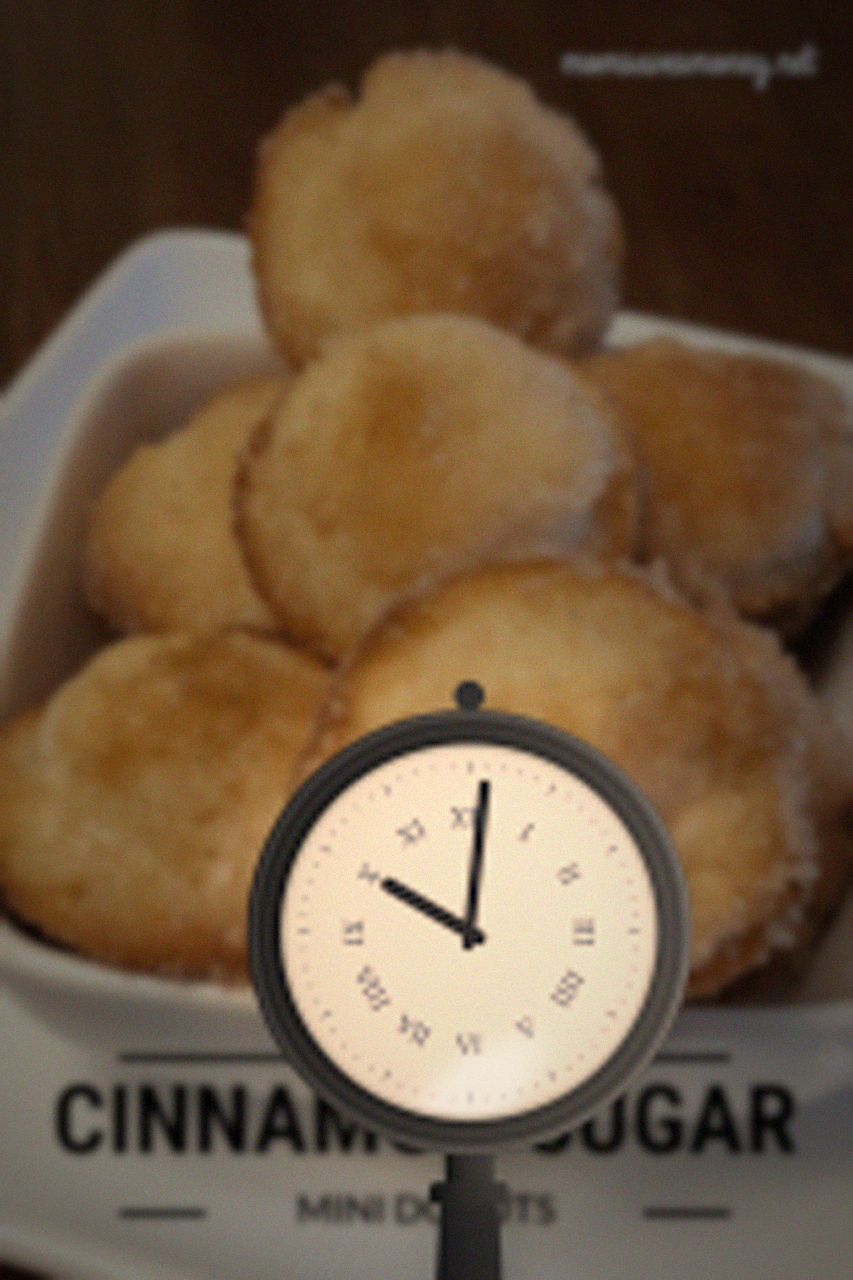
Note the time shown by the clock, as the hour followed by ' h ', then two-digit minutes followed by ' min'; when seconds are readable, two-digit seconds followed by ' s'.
10 h 01 min
